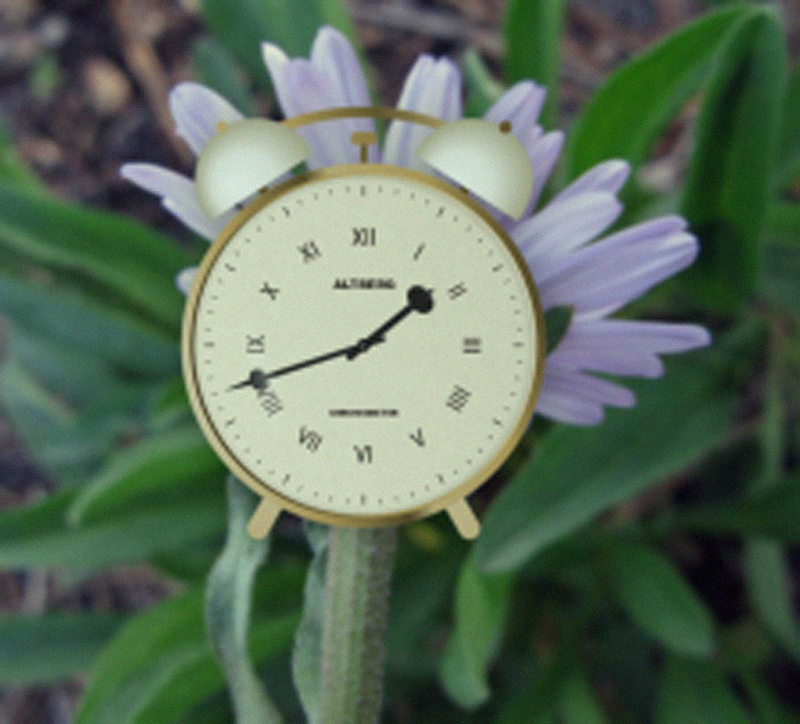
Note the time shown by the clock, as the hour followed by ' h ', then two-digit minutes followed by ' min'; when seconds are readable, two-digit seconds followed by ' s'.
1 h 42 min
